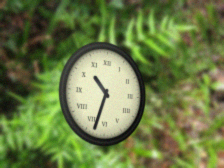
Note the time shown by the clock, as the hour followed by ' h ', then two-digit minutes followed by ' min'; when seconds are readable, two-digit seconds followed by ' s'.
10 h 33 min
